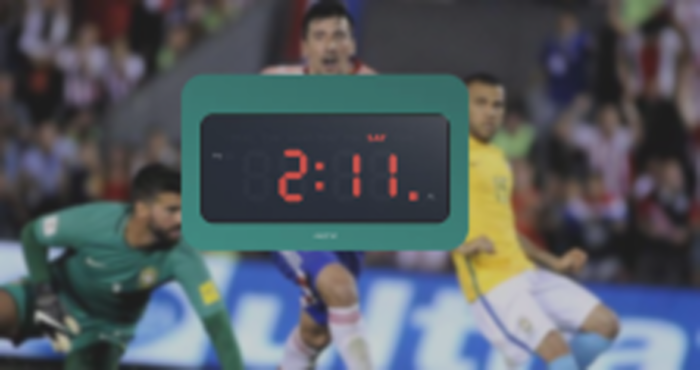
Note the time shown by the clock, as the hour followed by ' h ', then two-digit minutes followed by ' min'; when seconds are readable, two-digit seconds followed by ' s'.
2 h 11 min
